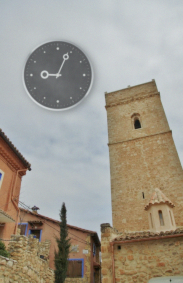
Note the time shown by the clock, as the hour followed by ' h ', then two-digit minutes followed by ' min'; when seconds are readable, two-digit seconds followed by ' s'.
9 h 04 min
